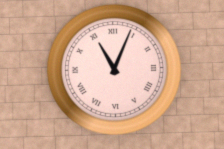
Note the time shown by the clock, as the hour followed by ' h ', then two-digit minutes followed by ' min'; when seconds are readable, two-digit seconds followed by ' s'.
11 h 04 min
